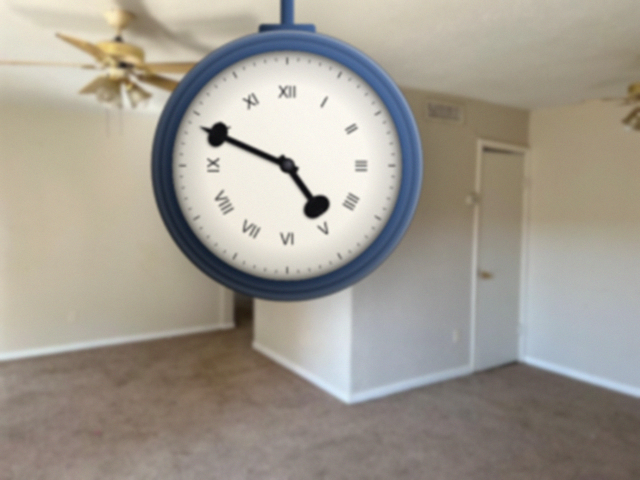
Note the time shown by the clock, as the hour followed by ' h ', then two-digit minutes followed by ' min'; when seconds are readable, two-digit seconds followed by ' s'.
4 h 49 min
